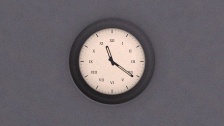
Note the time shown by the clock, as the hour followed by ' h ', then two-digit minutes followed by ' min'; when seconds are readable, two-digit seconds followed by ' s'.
11 h 21 min
